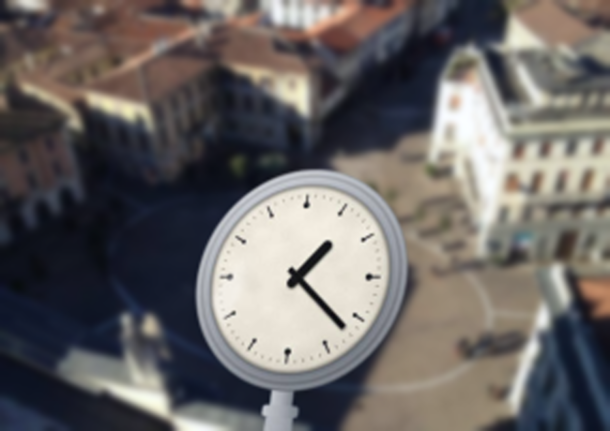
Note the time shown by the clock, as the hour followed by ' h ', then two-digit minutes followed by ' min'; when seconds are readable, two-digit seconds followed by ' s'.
1 h 22 min
